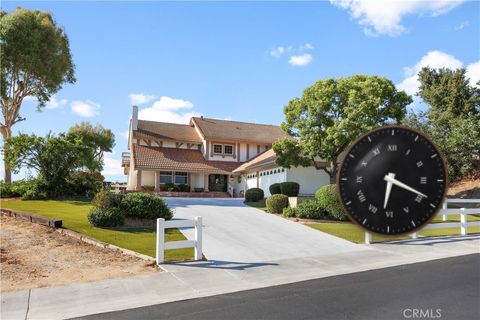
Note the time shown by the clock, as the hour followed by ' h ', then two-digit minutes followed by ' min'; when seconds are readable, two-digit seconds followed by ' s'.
6 h 19 min
